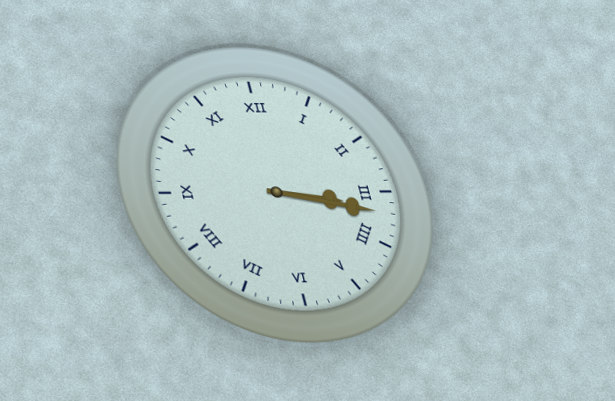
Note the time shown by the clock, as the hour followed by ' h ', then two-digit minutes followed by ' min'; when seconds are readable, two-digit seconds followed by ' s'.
3 h 17 min
